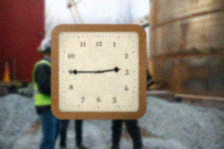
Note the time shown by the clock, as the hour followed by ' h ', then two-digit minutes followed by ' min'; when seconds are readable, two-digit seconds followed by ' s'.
2 h 45 min
